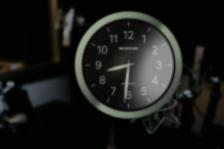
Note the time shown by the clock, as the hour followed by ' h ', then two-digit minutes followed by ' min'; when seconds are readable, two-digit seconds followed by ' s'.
8 h 31 min
